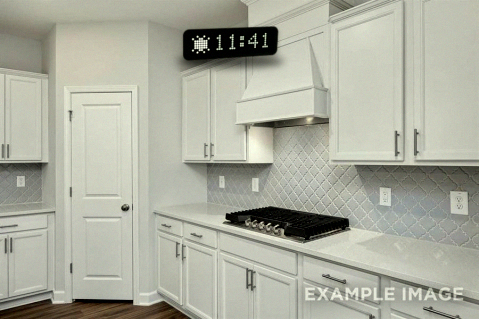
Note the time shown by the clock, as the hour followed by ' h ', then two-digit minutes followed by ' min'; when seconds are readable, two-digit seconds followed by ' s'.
11 h 41 min
